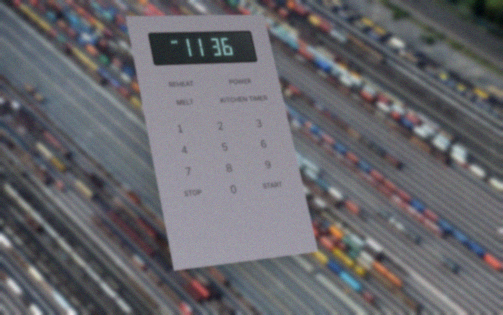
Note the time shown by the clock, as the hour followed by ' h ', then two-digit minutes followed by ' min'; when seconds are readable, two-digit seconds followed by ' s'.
11 h 36 min
